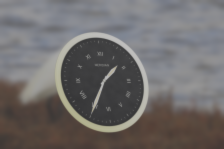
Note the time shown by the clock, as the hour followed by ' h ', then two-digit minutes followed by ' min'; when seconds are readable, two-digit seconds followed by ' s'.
1 h 35 min
